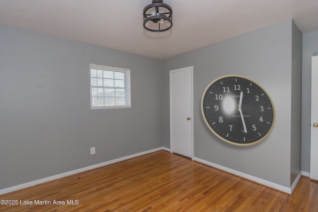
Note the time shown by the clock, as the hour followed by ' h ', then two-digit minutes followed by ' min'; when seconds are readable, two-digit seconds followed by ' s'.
12 h 29 min
